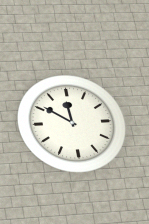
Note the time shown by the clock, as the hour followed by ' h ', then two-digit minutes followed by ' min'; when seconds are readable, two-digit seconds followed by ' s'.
11 h 51 min
